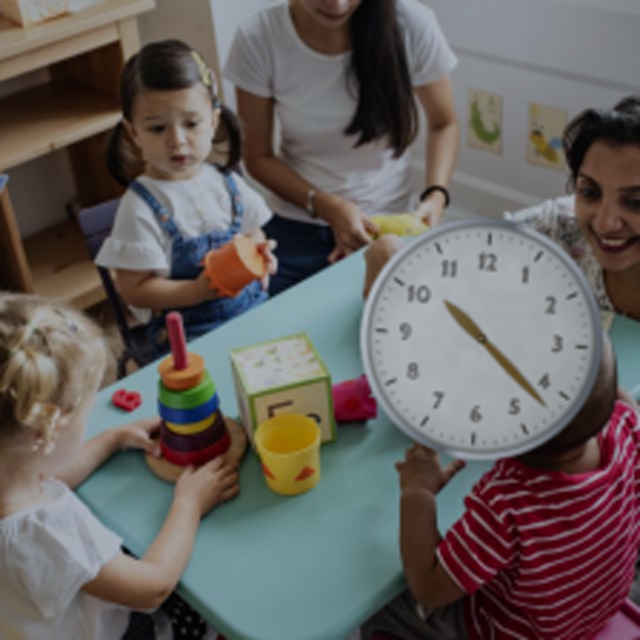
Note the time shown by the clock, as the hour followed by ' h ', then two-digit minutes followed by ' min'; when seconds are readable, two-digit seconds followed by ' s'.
10 h 22 min
